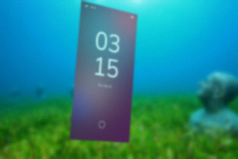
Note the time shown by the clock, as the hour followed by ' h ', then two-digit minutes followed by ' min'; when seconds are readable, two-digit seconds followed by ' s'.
3 h 15 min
